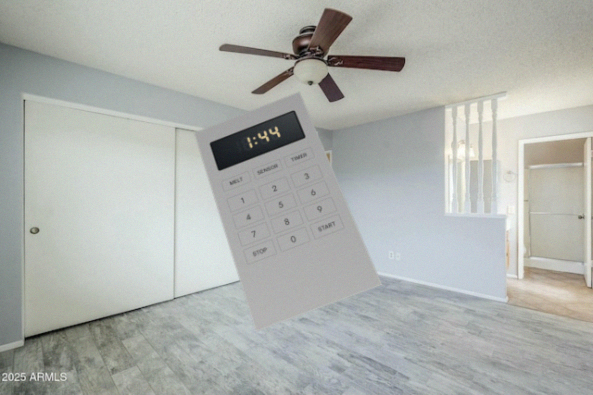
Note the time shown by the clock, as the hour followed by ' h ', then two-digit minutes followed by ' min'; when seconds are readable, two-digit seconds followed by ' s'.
1 h 44 min
